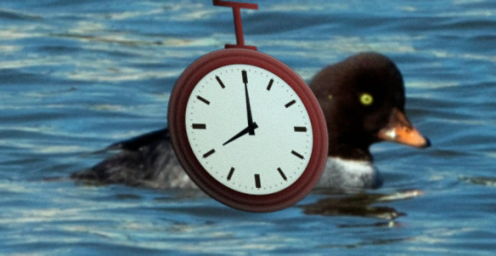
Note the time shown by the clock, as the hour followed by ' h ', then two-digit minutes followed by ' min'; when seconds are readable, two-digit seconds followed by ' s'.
8 h 00 min
